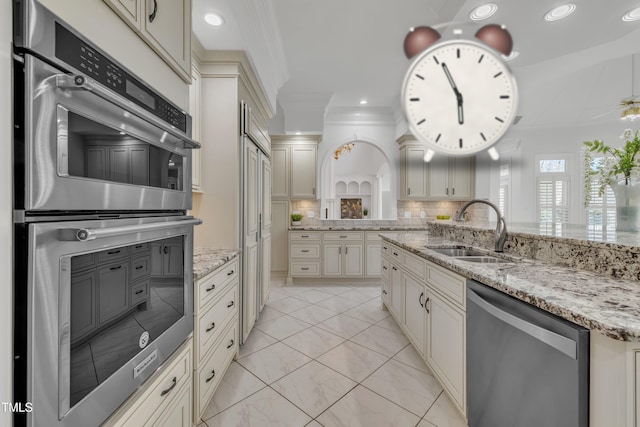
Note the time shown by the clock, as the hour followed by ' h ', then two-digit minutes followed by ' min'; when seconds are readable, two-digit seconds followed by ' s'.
5 h 56 min
